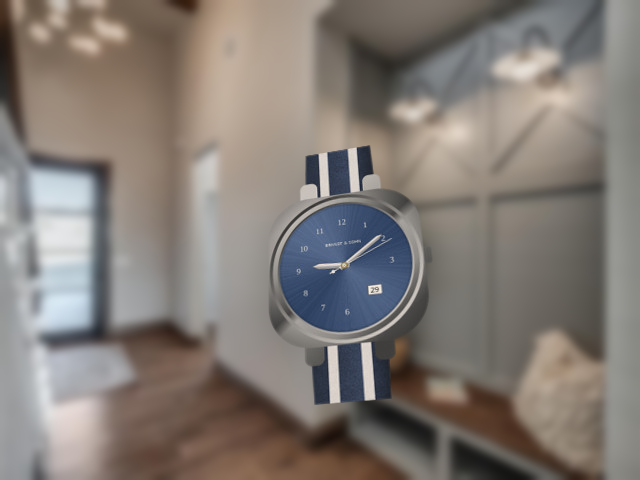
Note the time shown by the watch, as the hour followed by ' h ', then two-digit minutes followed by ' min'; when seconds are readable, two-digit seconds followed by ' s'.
9 h 09 min 11 s
